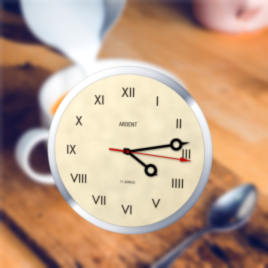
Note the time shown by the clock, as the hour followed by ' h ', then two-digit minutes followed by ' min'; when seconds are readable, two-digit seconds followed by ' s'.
4 h 13 min 16 s
